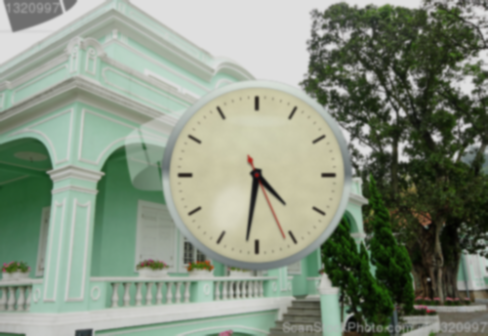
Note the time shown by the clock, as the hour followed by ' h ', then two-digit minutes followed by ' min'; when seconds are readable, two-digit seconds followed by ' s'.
4 h 31 min 26 s
